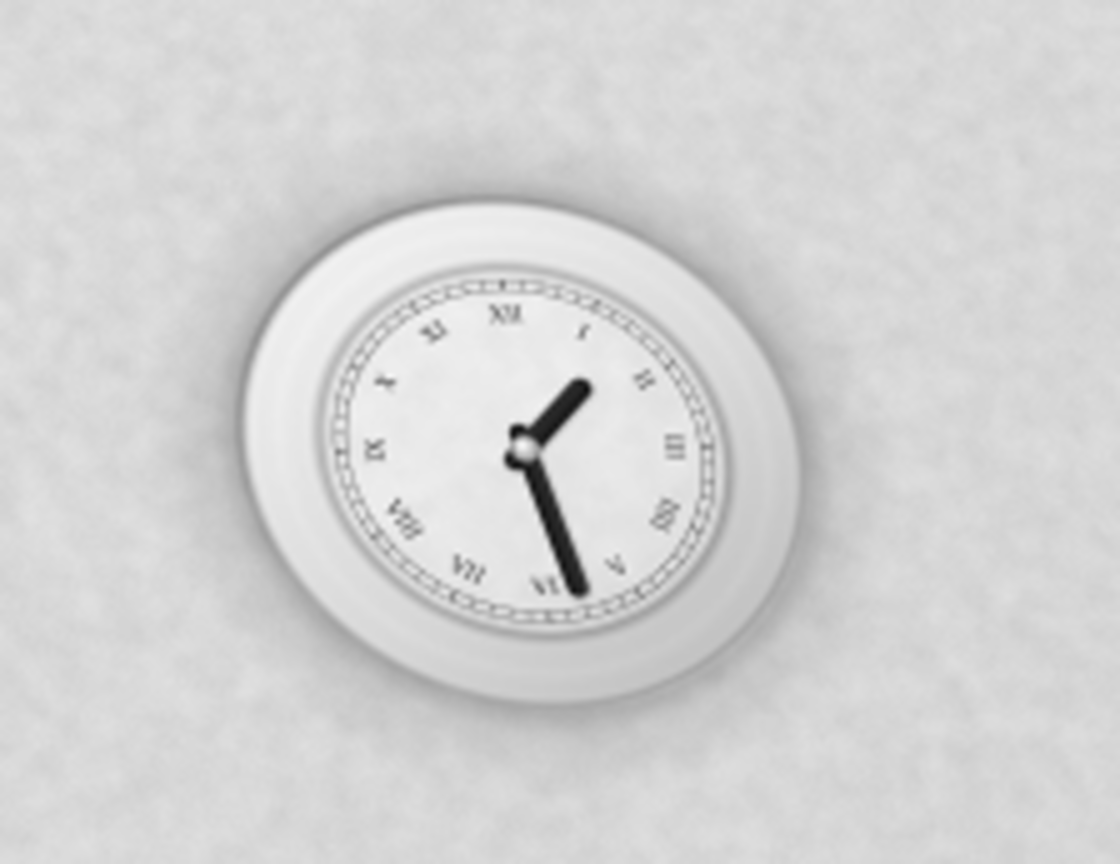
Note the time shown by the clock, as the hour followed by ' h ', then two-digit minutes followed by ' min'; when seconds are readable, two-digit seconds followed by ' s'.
1 h 28 min
